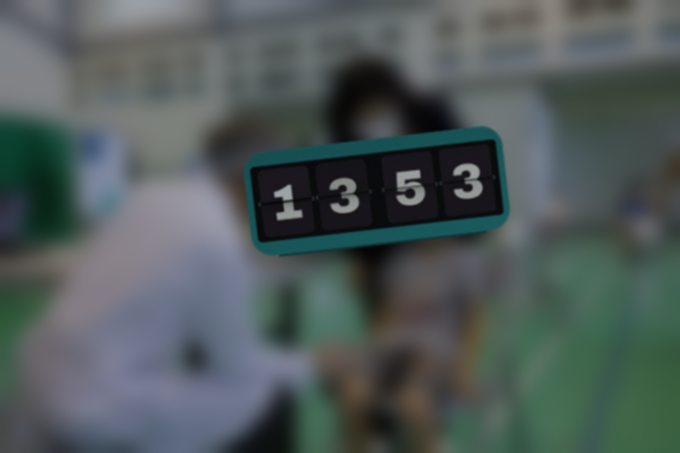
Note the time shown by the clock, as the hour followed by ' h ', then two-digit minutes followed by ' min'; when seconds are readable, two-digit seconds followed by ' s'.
13 h 53 min
